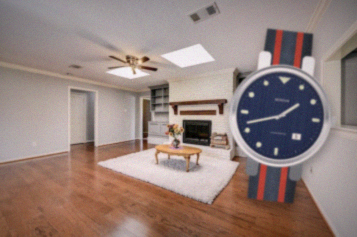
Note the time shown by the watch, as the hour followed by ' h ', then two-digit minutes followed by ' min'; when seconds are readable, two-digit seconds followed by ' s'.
1 h 42 min
